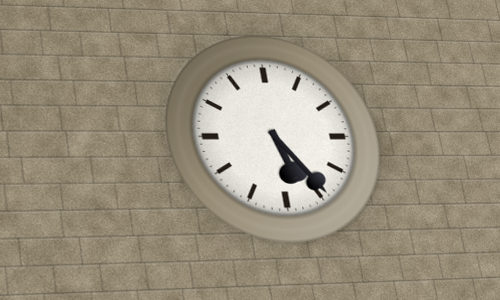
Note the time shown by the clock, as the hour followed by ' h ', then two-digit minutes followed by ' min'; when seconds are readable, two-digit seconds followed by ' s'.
5 h 24 min
